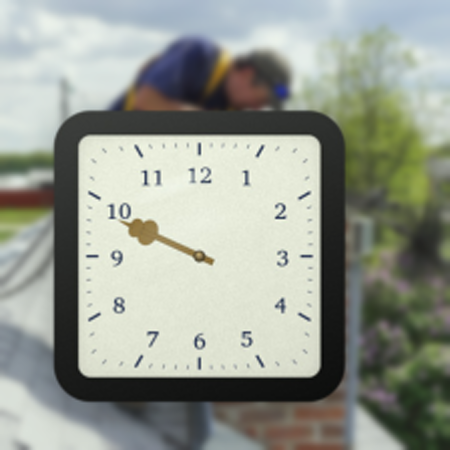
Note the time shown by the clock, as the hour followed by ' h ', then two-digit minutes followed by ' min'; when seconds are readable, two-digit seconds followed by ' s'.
9 h 49 min
